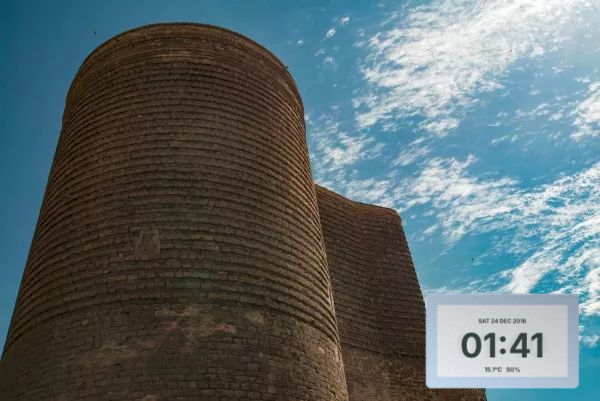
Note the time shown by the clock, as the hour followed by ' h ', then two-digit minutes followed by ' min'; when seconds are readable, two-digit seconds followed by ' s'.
1 h 41 min
